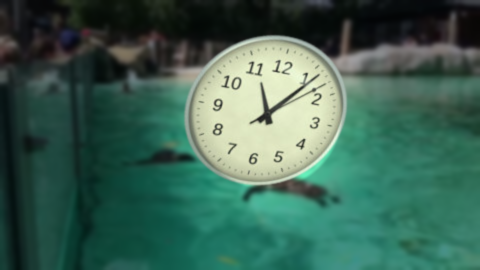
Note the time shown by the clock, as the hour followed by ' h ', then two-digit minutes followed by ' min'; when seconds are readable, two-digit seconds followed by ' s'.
11 h 06 min 08 s
